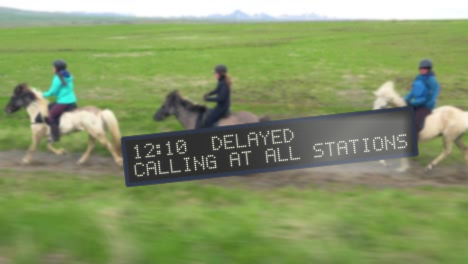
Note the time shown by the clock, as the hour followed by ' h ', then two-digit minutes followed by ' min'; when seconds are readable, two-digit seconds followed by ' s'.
12 h 10 min
